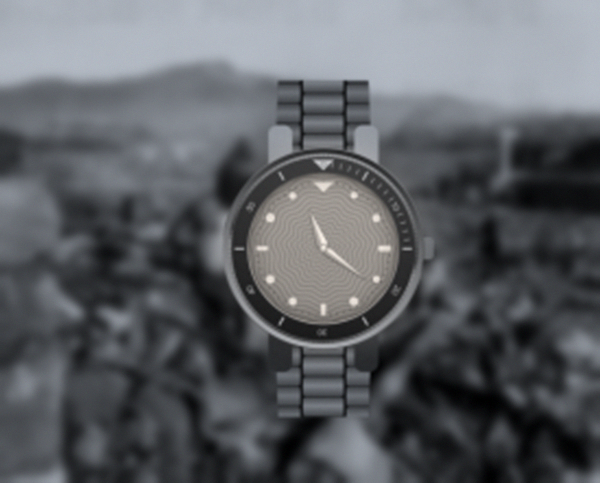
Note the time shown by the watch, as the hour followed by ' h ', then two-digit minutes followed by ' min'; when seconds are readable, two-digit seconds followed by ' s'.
11 h 21 min
